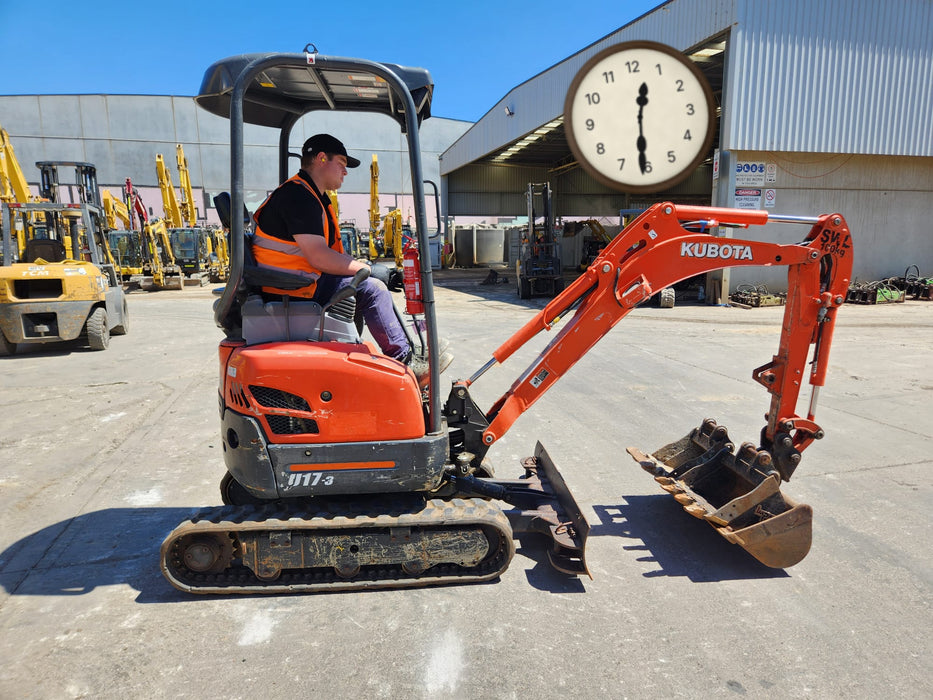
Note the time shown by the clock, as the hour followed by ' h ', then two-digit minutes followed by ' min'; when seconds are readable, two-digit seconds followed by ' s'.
12 h 31 min
